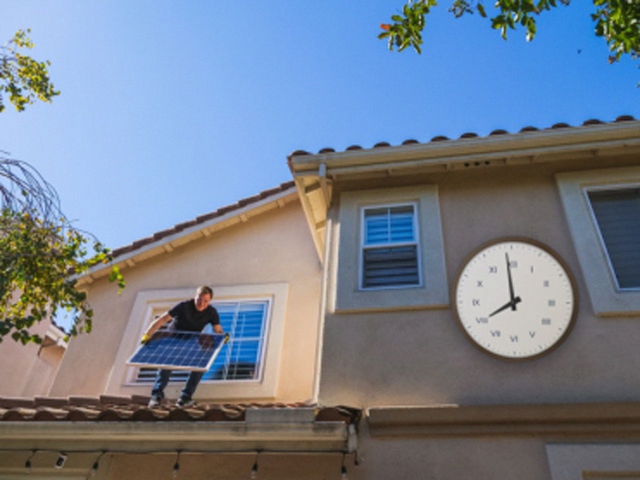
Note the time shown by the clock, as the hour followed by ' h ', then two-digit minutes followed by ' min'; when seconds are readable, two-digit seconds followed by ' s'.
7 h 59 min
